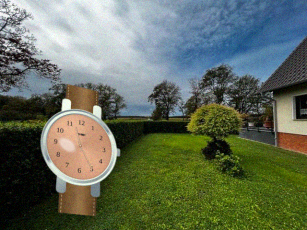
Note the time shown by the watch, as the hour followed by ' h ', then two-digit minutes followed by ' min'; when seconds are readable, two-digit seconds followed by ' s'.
11 h 25 min
